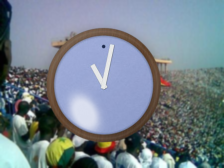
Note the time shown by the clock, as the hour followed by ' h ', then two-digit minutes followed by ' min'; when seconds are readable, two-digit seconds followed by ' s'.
11 h 02 min
